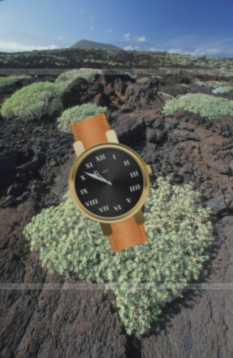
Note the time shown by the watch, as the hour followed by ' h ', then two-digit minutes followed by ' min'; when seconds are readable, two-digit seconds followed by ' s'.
10 h 52 min
